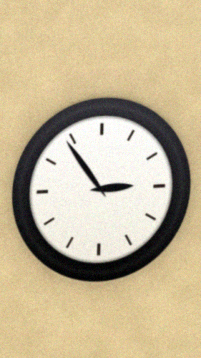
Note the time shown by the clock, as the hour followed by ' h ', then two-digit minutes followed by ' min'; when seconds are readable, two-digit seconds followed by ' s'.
2 h 54 min
